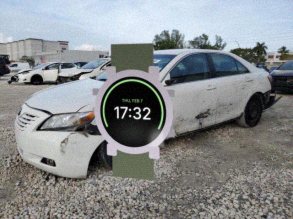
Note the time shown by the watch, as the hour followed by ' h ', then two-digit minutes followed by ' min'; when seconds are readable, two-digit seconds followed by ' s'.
17 h 32 min
